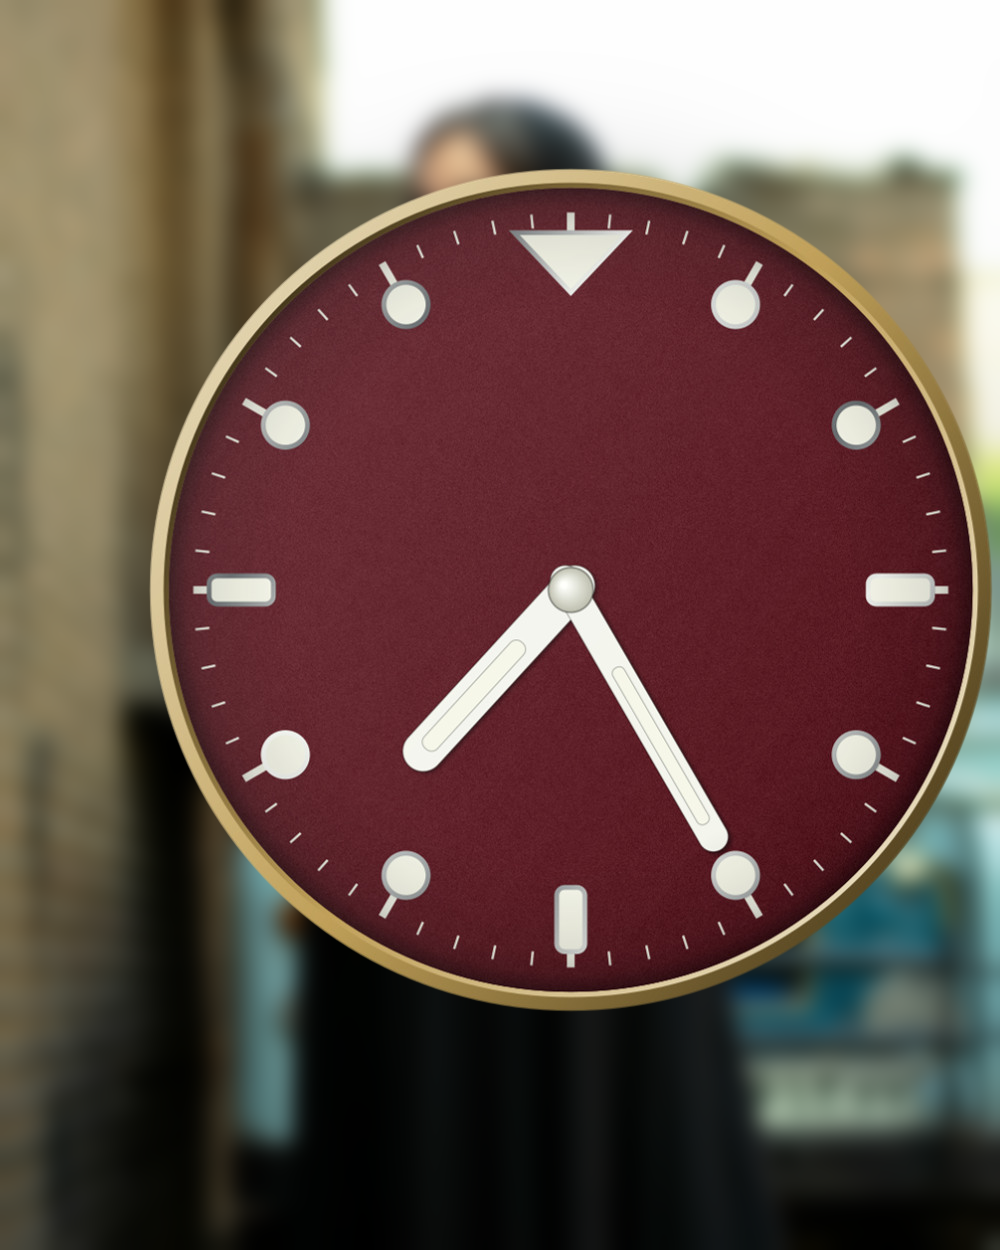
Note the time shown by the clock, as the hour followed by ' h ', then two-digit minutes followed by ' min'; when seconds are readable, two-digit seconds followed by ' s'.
7 h 25 min
